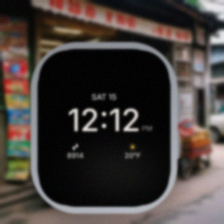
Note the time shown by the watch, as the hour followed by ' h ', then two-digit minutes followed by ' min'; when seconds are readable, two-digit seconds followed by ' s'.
12 h 12 min
